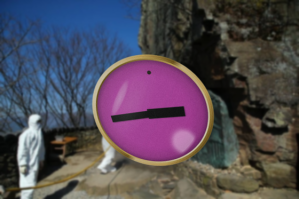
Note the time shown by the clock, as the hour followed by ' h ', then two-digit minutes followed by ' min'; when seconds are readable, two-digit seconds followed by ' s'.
2 h 43 min
